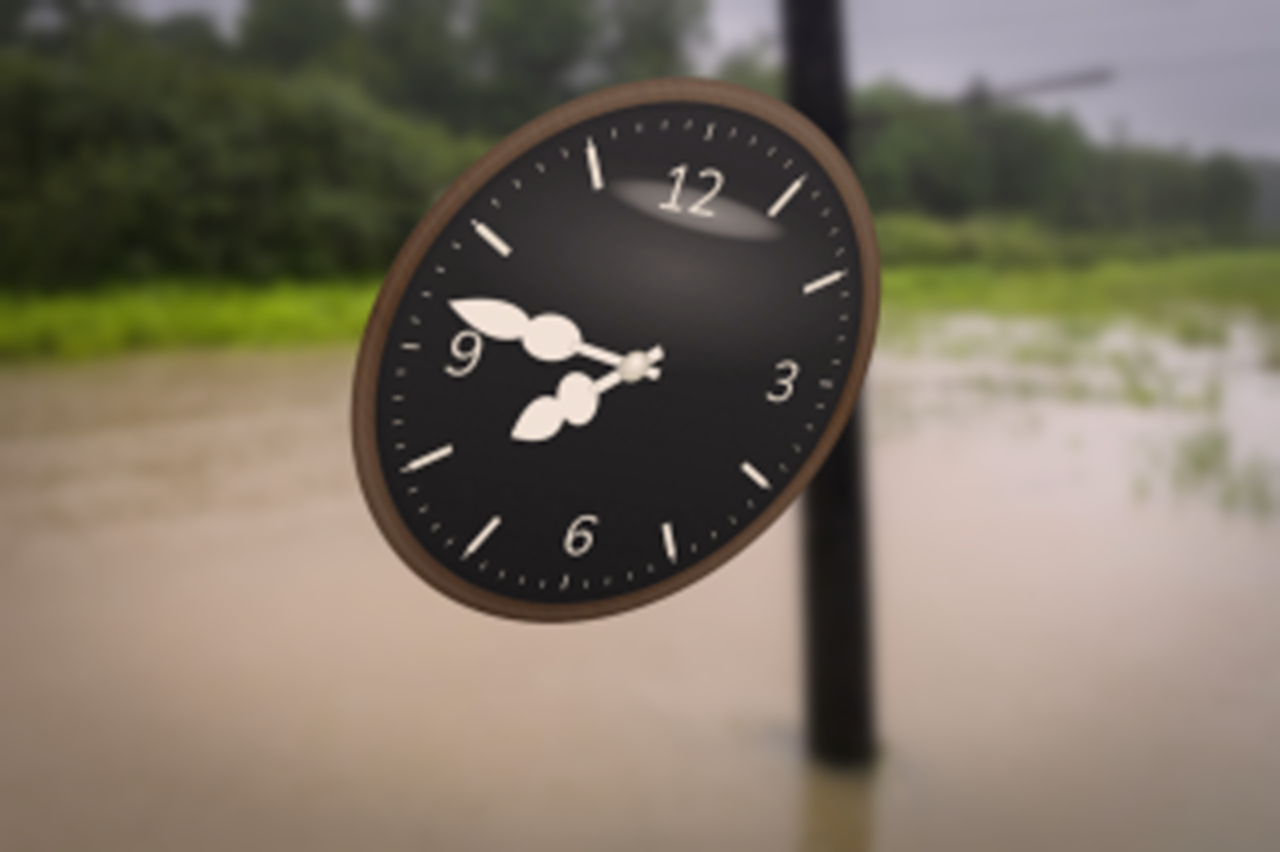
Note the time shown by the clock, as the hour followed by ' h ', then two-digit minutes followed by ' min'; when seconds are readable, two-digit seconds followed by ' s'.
7 h 47 min
